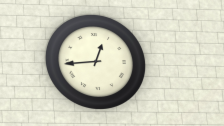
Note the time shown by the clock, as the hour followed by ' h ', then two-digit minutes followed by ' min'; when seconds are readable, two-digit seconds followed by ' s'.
12 h 44 min
